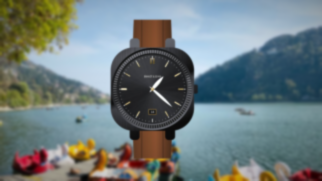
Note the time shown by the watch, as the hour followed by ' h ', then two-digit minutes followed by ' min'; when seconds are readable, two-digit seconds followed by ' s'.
1 h 22 min
